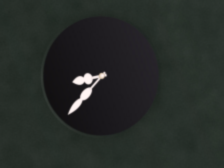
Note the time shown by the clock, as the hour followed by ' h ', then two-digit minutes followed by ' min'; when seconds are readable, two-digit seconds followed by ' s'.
8 h 37 min
